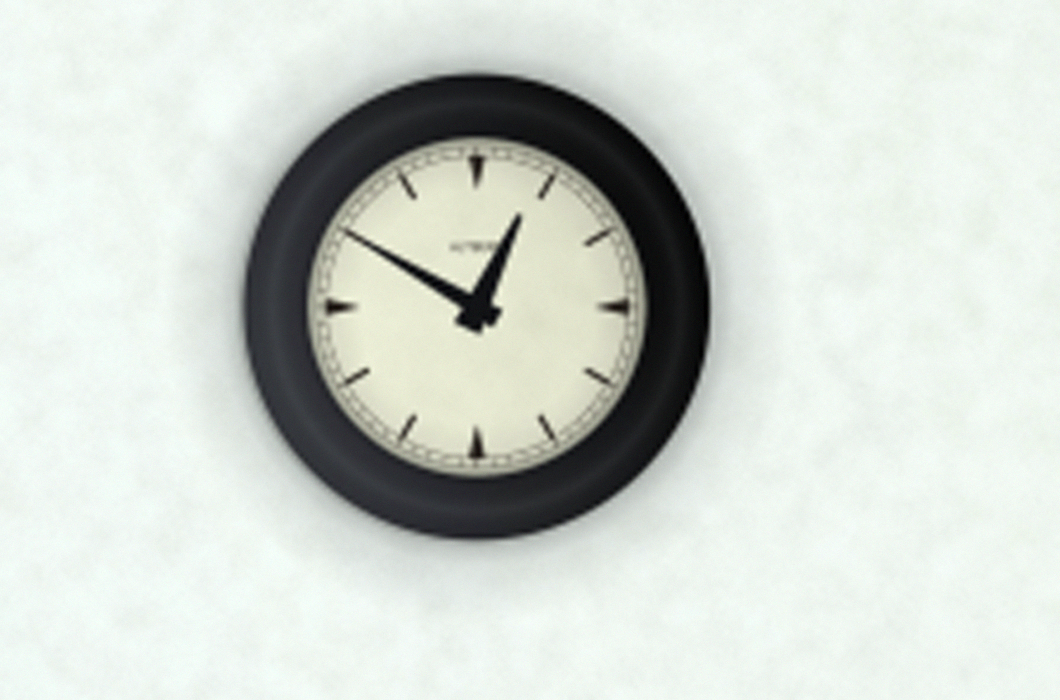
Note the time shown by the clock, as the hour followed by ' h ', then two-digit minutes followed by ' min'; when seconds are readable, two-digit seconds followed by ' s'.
12 h 50 min
